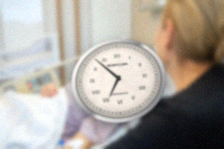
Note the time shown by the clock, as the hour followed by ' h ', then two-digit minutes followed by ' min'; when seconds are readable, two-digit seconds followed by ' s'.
6 h 53 min
